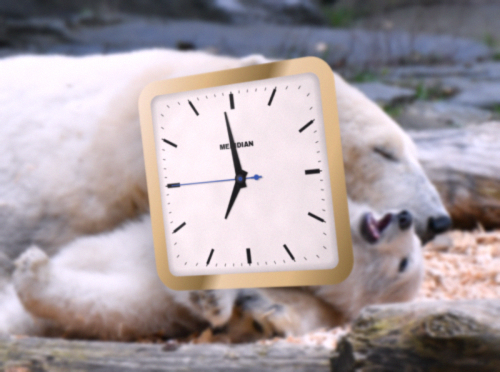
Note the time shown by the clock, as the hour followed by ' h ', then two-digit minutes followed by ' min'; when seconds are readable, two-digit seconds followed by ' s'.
6 h 58 min 45 s
